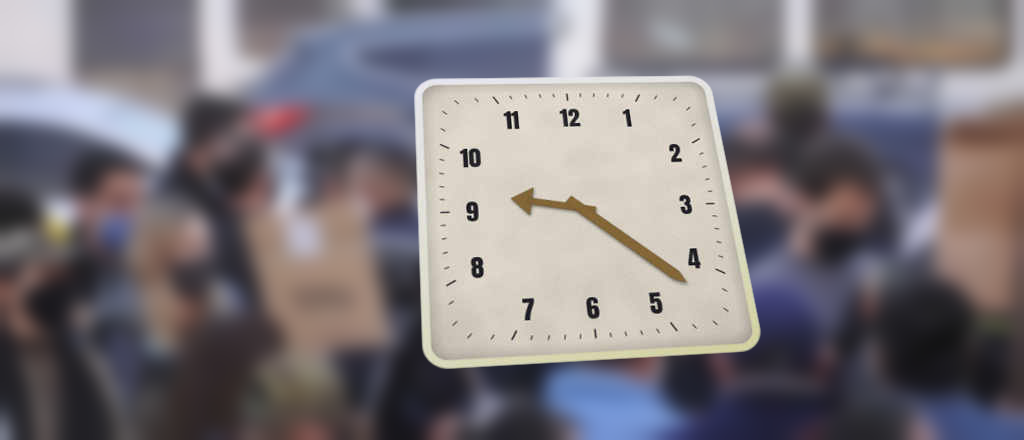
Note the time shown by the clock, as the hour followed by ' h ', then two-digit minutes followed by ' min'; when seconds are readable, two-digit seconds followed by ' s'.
9 h 22 min
